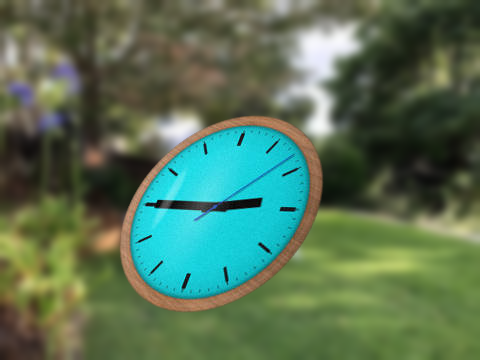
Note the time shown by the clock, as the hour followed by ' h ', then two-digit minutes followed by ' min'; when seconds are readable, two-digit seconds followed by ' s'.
2 h 45 min 08 s
